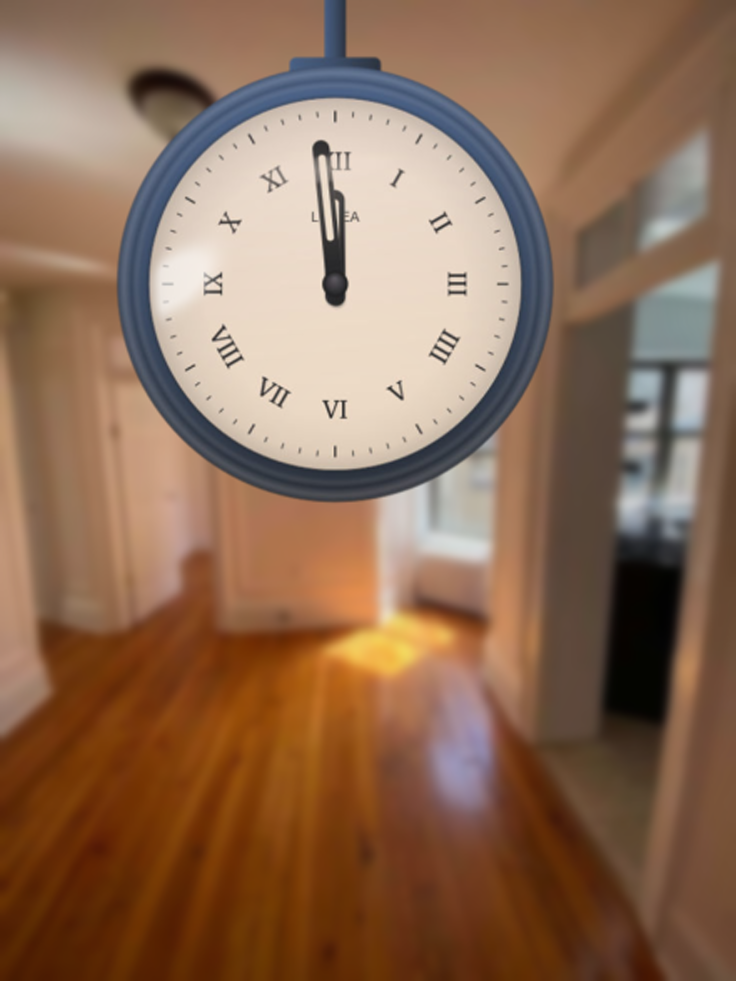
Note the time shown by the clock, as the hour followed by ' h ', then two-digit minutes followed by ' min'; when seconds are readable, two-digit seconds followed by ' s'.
11 h 59 min
